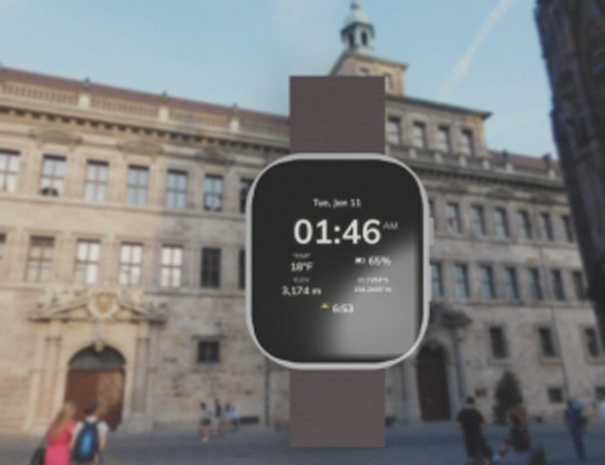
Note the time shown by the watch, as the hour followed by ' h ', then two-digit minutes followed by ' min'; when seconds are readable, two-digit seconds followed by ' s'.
1 h 46 min
